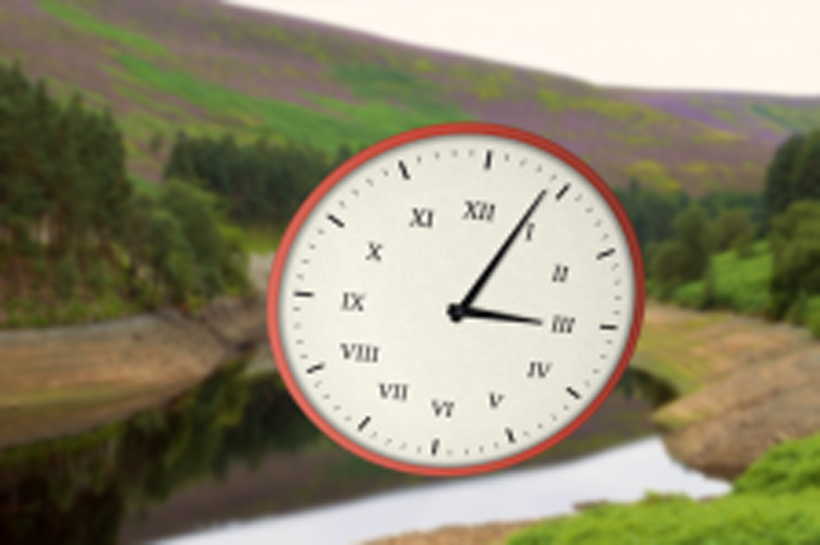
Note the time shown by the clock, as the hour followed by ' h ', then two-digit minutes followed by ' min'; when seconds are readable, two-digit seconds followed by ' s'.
3 h 04 min
